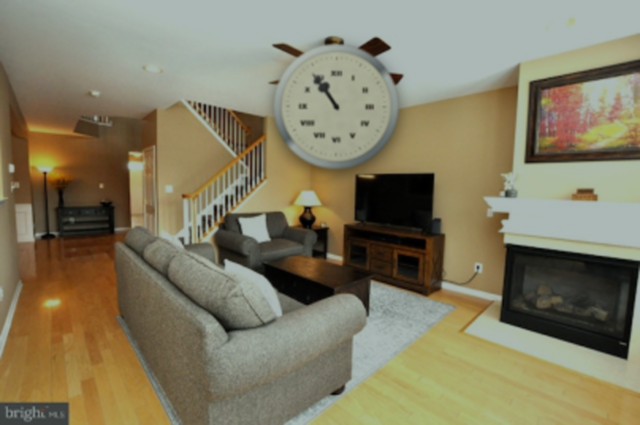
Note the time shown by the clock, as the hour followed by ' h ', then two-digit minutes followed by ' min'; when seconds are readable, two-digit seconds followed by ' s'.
10 h 54 min
